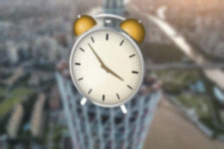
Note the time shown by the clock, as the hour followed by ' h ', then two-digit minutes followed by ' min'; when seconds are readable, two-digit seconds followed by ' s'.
3 h 53 min
